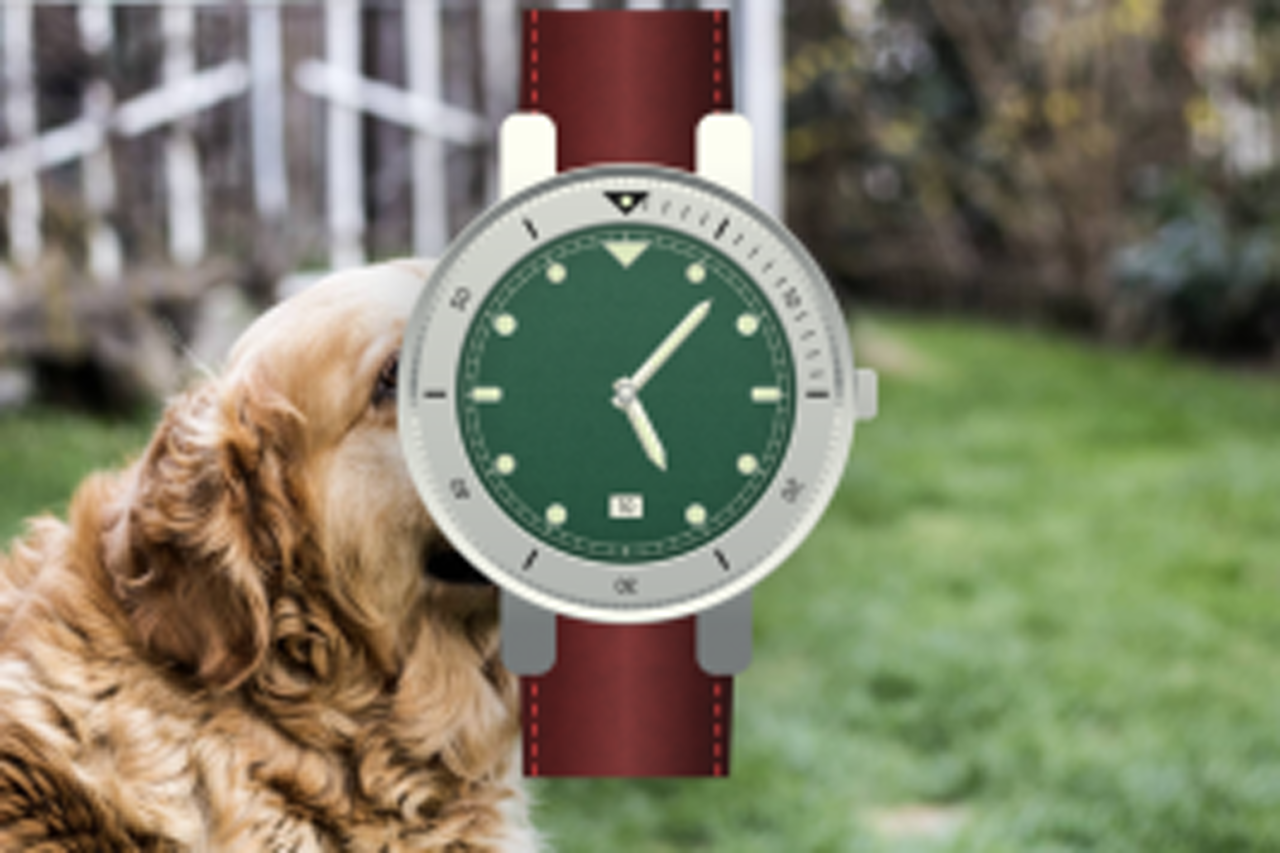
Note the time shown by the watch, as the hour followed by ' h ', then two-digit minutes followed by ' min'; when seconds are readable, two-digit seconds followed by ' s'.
5 h 07 min
